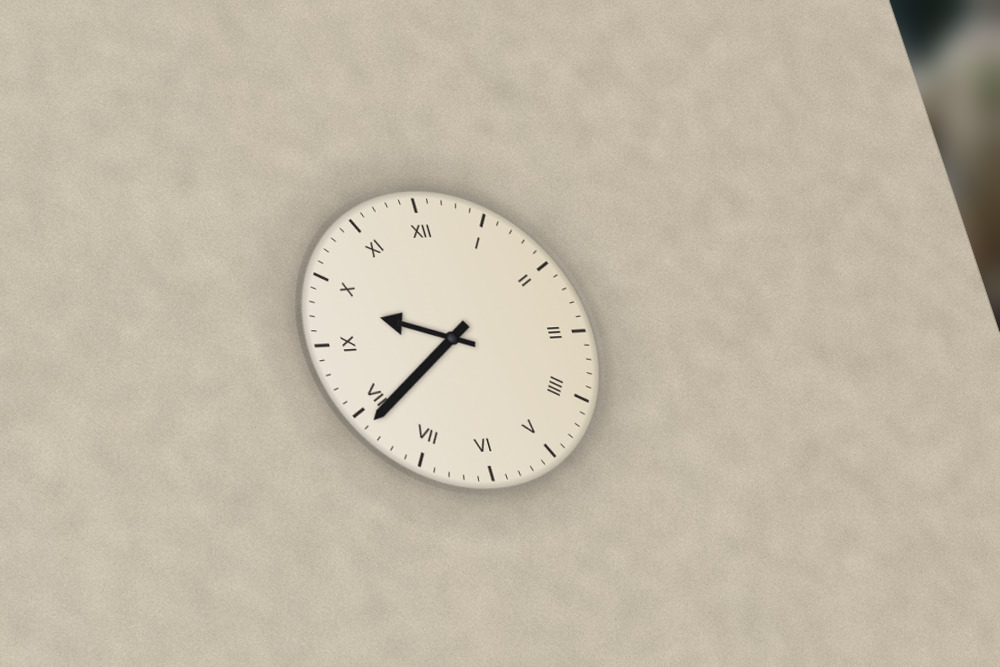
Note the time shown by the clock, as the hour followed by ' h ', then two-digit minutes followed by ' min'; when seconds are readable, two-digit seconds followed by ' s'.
9 h 39 min
